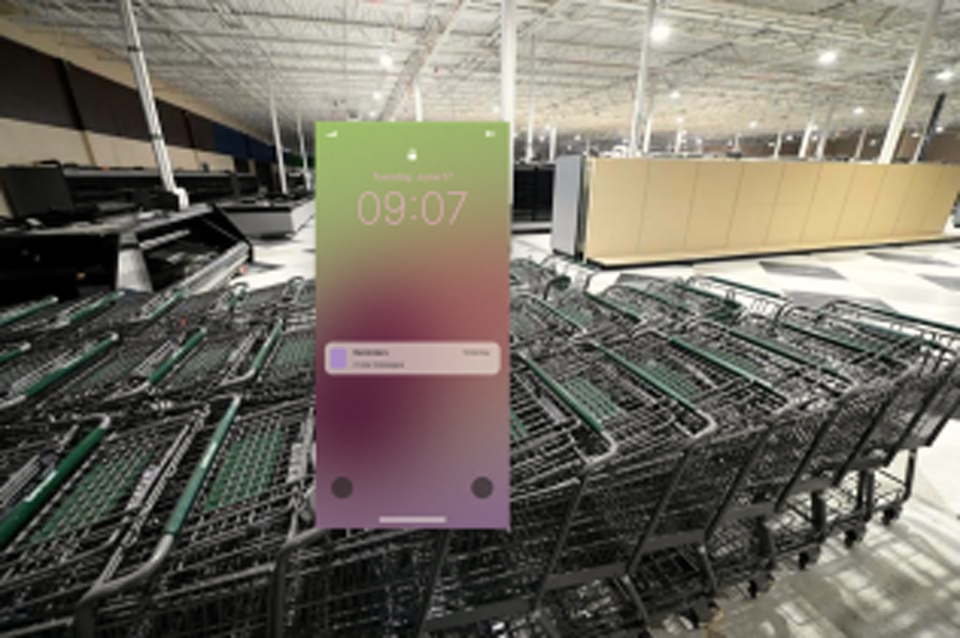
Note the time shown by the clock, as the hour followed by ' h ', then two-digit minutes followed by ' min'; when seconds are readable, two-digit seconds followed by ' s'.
9 h 07 min
